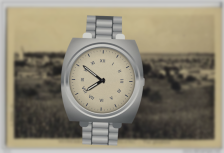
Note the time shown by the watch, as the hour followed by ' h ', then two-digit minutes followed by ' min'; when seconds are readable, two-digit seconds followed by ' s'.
7 h 51 min
